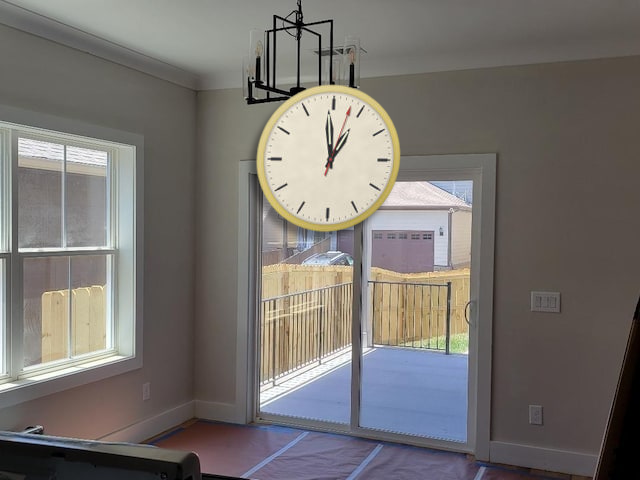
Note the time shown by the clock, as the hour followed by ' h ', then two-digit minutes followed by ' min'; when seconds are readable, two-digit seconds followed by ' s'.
12 h 59 min 03 s
